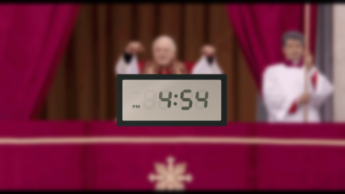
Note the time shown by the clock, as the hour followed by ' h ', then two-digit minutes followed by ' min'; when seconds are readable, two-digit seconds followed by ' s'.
4 h 54 min
